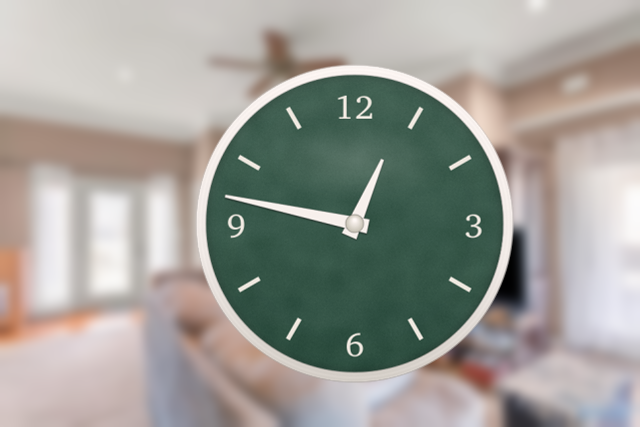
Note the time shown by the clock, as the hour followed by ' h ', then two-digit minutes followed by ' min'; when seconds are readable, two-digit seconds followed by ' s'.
12 h 47 min
